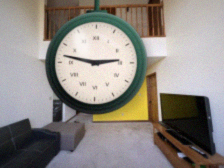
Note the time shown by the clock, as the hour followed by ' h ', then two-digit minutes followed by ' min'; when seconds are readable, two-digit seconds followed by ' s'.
2 h 47 min
